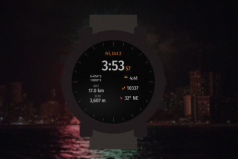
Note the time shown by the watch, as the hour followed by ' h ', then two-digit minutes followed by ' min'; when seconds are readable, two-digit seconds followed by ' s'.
3 h 53 min
